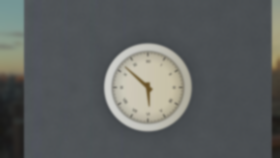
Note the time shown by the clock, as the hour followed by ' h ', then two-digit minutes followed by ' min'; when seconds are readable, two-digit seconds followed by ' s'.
5 h 52 min
